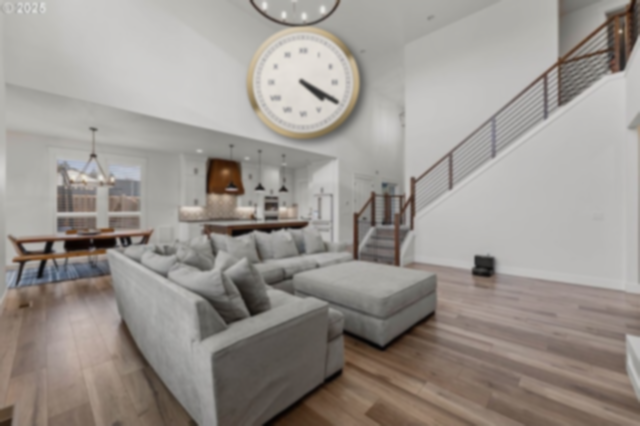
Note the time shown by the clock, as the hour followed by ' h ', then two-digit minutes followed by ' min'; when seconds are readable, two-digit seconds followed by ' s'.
4 h 20 min
